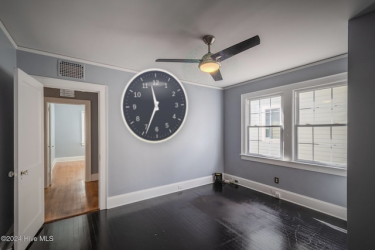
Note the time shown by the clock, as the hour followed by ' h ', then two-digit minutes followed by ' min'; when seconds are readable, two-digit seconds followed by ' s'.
11 h 34 min
